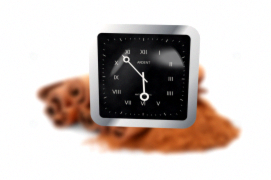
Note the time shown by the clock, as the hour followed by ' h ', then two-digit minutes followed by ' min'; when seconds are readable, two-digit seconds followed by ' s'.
5 h 53 min
